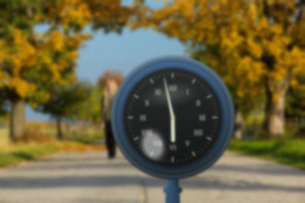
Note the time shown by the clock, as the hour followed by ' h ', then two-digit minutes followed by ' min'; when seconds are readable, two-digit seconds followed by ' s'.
5 h 58 min
